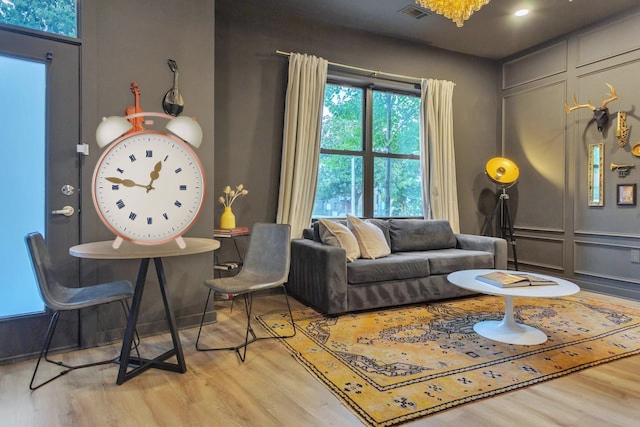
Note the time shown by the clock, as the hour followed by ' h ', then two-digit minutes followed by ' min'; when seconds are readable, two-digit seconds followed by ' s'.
12 h 47 min
